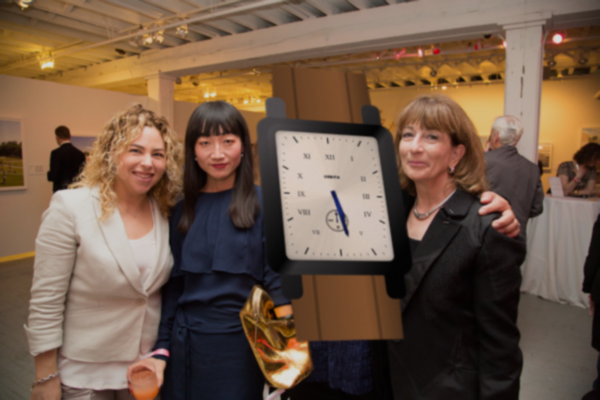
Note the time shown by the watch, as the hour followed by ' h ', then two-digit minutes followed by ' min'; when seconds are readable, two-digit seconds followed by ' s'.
5 h 28 min
